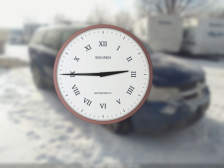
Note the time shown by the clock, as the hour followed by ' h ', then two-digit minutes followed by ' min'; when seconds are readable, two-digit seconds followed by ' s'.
2 h 45 min
